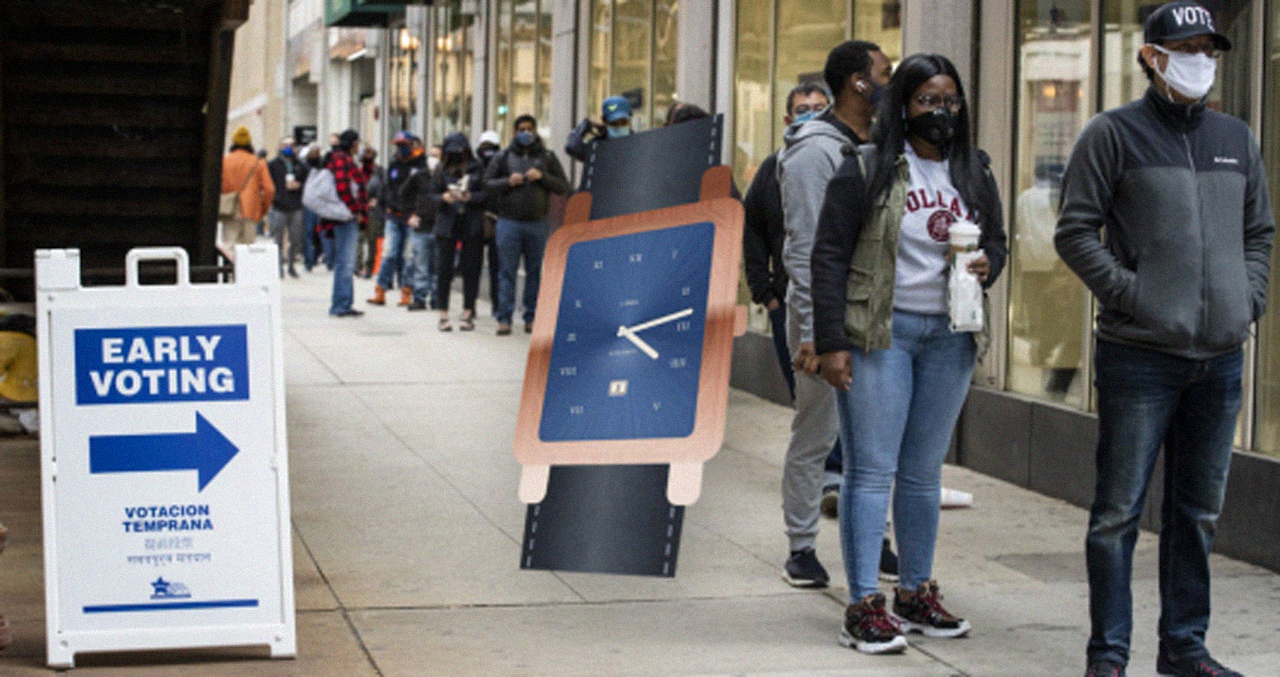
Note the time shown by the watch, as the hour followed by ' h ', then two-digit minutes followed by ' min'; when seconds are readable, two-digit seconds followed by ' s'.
4 h 13 min
